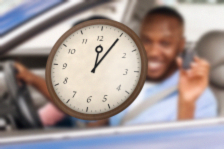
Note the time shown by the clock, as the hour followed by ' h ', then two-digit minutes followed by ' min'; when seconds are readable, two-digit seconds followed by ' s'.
12 h 05 min
